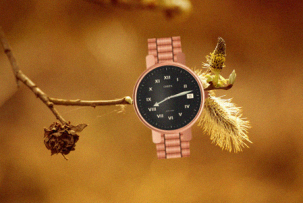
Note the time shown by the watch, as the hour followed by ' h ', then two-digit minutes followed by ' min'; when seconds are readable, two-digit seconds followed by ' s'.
8 h 13 min
